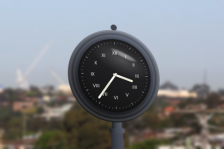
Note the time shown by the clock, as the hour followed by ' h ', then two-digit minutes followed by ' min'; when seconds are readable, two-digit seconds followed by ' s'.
3 h 36 min
